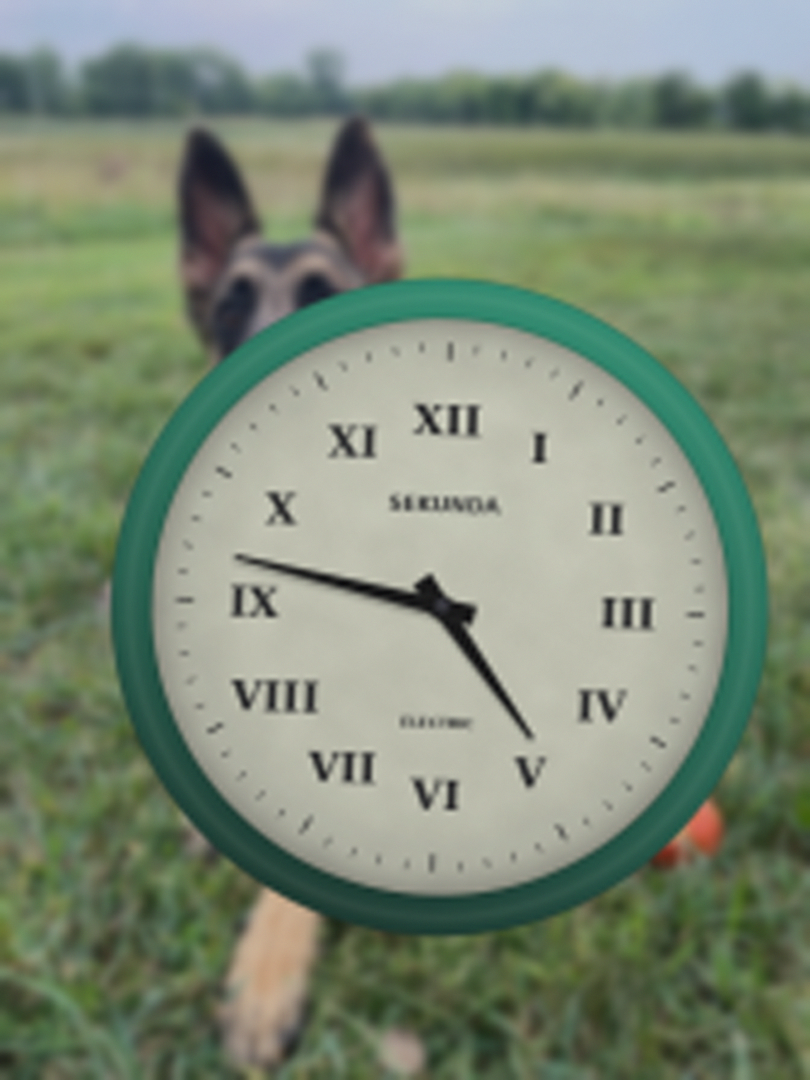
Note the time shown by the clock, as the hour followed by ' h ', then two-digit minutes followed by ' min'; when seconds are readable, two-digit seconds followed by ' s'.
4 h 47 min
